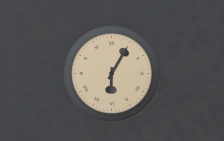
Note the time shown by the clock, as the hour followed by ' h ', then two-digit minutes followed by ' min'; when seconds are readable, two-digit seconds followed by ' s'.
6 h 05 min
